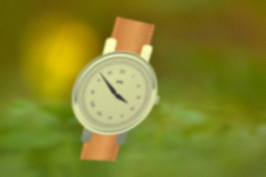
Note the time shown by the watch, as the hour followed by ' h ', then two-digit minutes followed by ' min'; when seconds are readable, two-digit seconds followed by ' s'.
3 h 52 min
